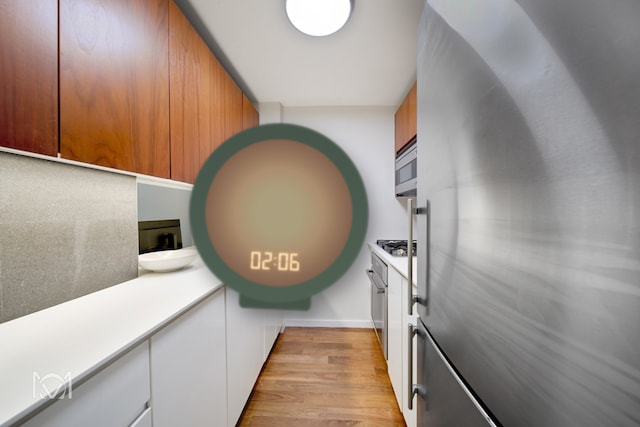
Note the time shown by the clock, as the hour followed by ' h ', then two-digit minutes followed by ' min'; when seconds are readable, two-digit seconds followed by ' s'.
2 h 06 min
